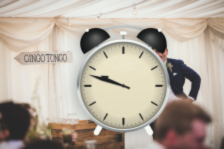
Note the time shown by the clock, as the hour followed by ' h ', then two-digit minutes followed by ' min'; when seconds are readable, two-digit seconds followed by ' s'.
9 h 48 min
